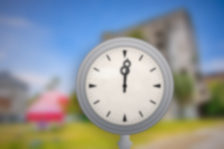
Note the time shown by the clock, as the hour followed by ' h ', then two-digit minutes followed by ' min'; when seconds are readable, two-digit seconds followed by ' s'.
12 h 01 min
